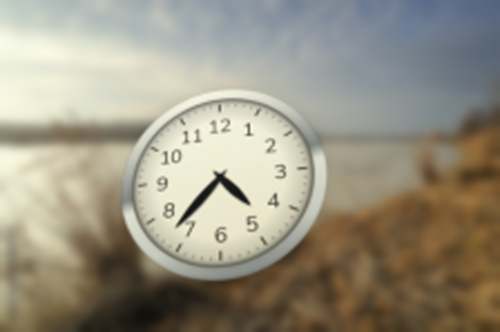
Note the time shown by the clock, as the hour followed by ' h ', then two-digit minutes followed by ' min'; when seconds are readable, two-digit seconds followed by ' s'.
4 h 37 min
